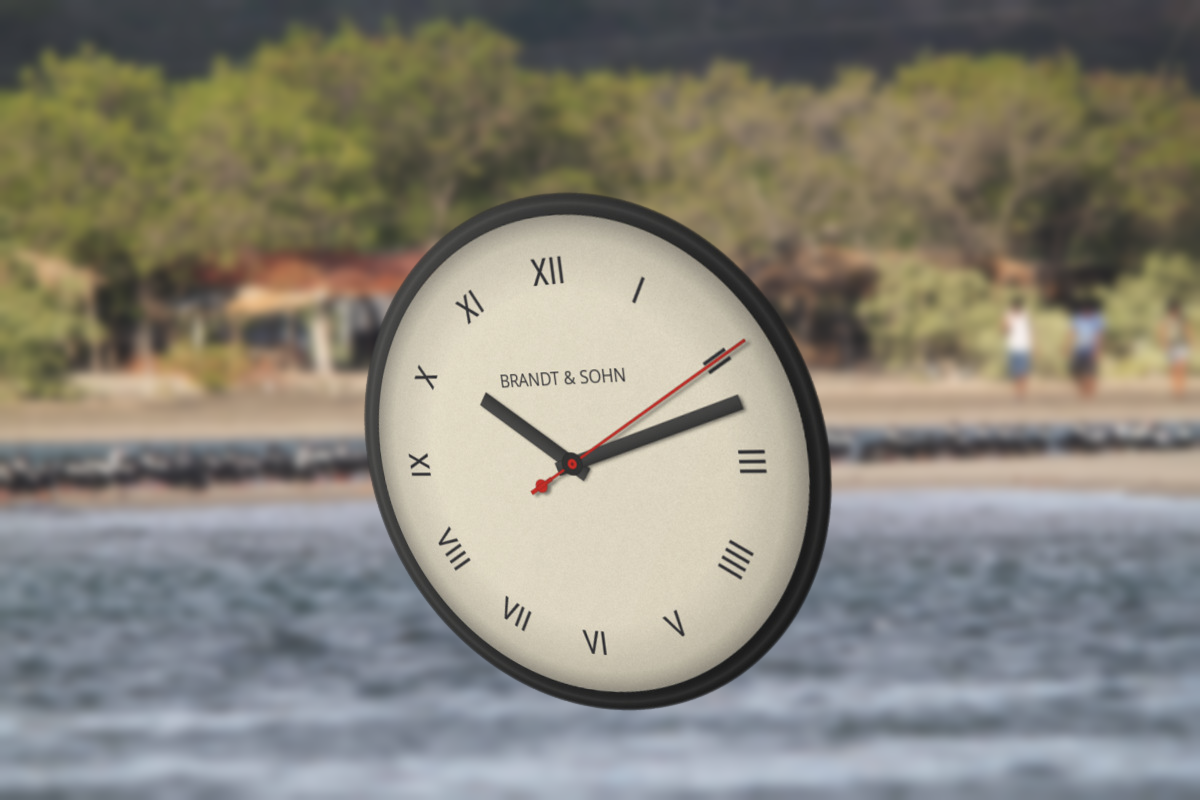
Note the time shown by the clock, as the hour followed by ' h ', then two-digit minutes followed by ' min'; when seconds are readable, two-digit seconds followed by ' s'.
10 h 12 min 10 s
